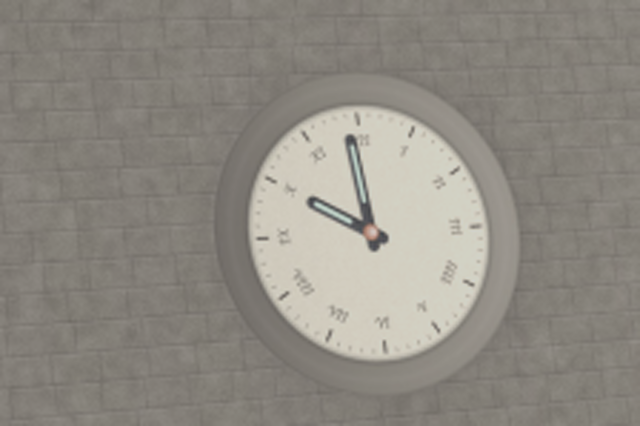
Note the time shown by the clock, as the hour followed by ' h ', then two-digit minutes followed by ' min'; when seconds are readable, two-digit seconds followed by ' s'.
9 h 59 min
